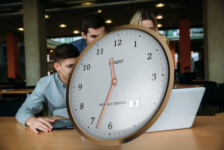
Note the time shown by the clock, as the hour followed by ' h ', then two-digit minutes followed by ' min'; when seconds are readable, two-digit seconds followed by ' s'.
11 h 33 min
